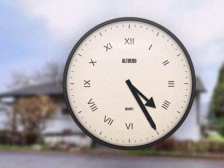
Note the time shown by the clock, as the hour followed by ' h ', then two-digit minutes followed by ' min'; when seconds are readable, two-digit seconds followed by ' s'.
4 h 25 min
